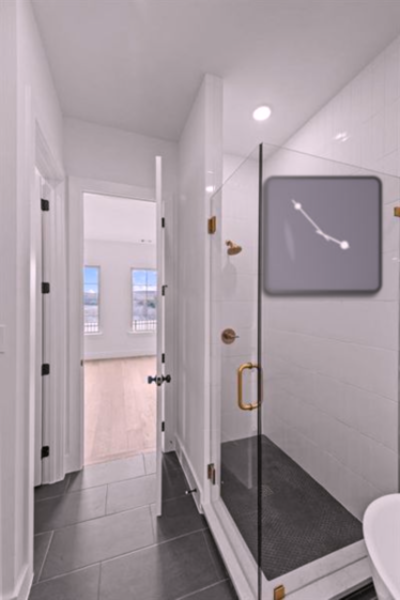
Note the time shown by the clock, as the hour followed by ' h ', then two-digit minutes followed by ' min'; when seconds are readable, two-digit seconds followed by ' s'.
3 h 53 min
